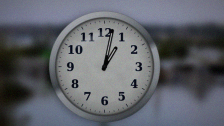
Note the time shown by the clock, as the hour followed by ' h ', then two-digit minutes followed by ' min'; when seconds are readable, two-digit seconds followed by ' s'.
1 h 02 min
